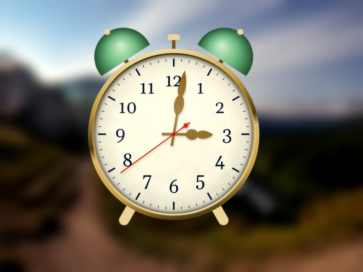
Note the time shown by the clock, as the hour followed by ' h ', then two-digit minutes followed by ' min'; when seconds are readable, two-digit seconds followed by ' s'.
3 h 01 min 39 s
